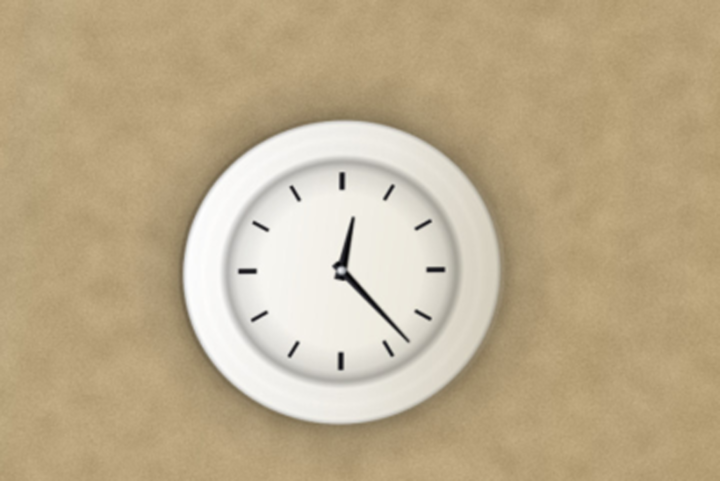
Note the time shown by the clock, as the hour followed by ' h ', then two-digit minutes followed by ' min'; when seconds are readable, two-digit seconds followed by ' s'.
12 h 23 min
